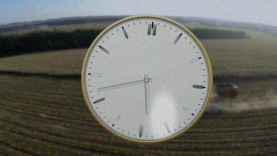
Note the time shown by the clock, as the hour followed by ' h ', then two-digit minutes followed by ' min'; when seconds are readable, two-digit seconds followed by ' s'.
5 h 42 min
